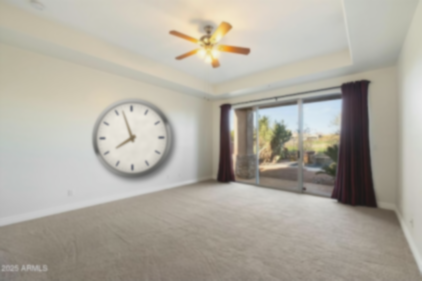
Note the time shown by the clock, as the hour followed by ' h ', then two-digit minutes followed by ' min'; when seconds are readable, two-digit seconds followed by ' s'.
7 h 57 min
